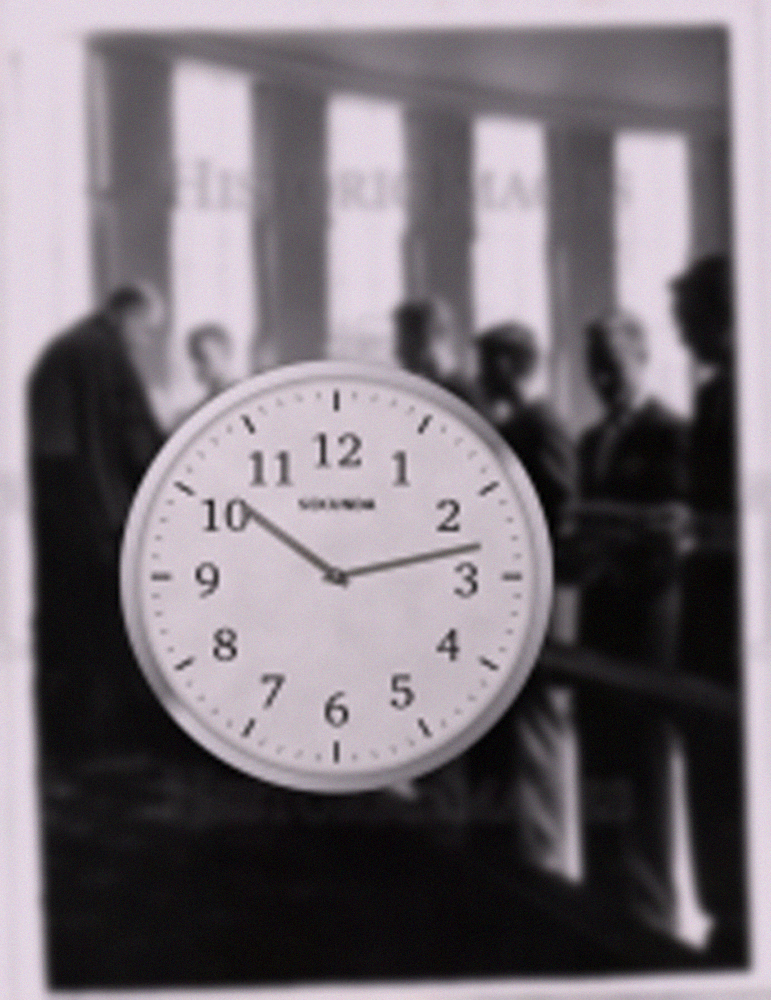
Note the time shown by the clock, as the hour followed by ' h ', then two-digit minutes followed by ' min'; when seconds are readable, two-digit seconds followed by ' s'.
10 h 13 min
